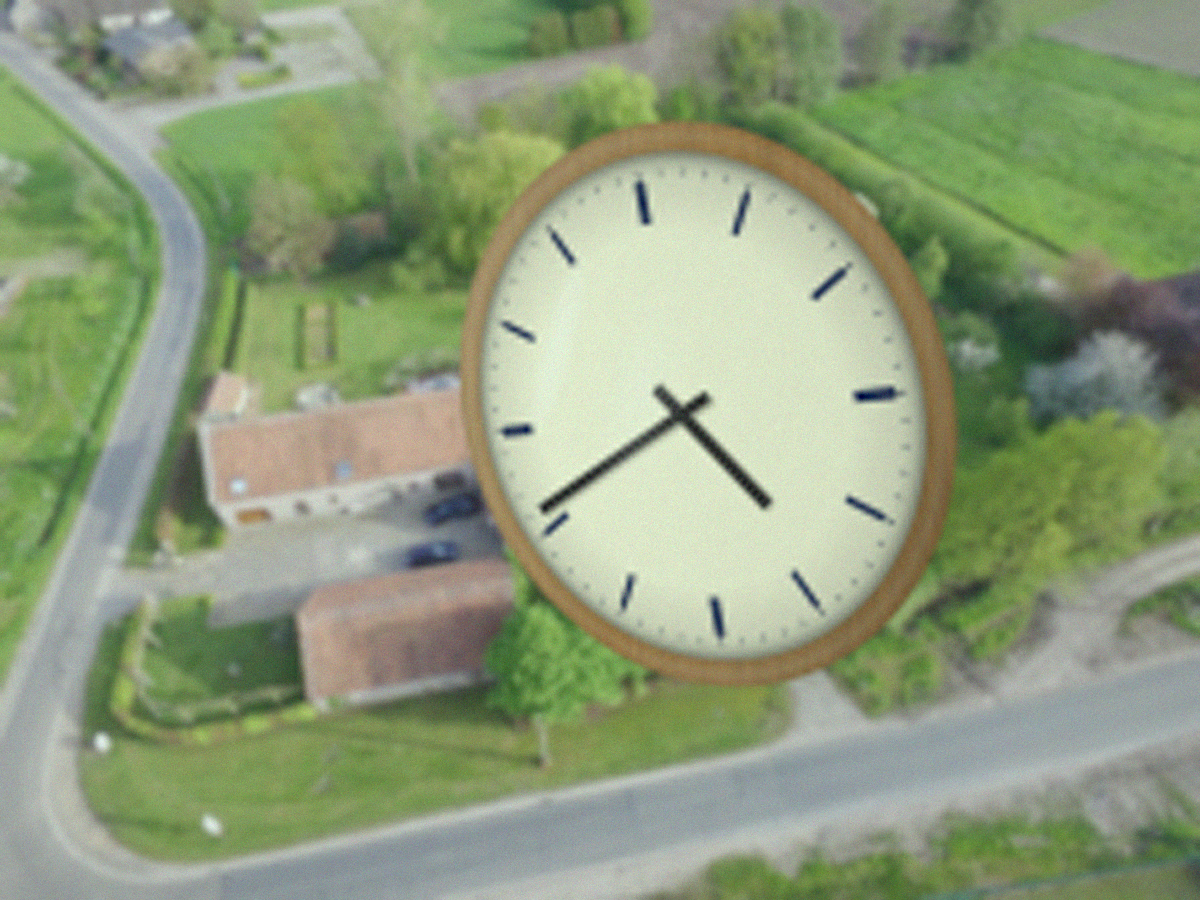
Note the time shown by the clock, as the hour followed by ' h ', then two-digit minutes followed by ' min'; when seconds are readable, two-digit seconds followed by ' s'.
4 h 41 min
